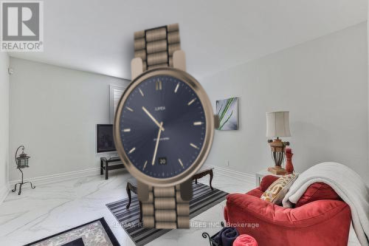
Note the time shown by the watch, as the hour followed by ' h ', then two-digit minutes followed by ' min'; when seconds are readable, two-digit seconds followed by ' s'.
10 h 33 min
